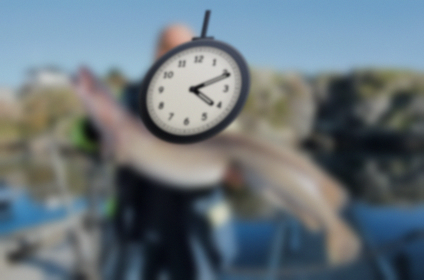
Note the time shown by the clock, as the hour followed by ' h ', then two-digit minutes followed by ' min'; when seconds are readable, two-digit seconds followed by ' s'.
4 h 11 min
